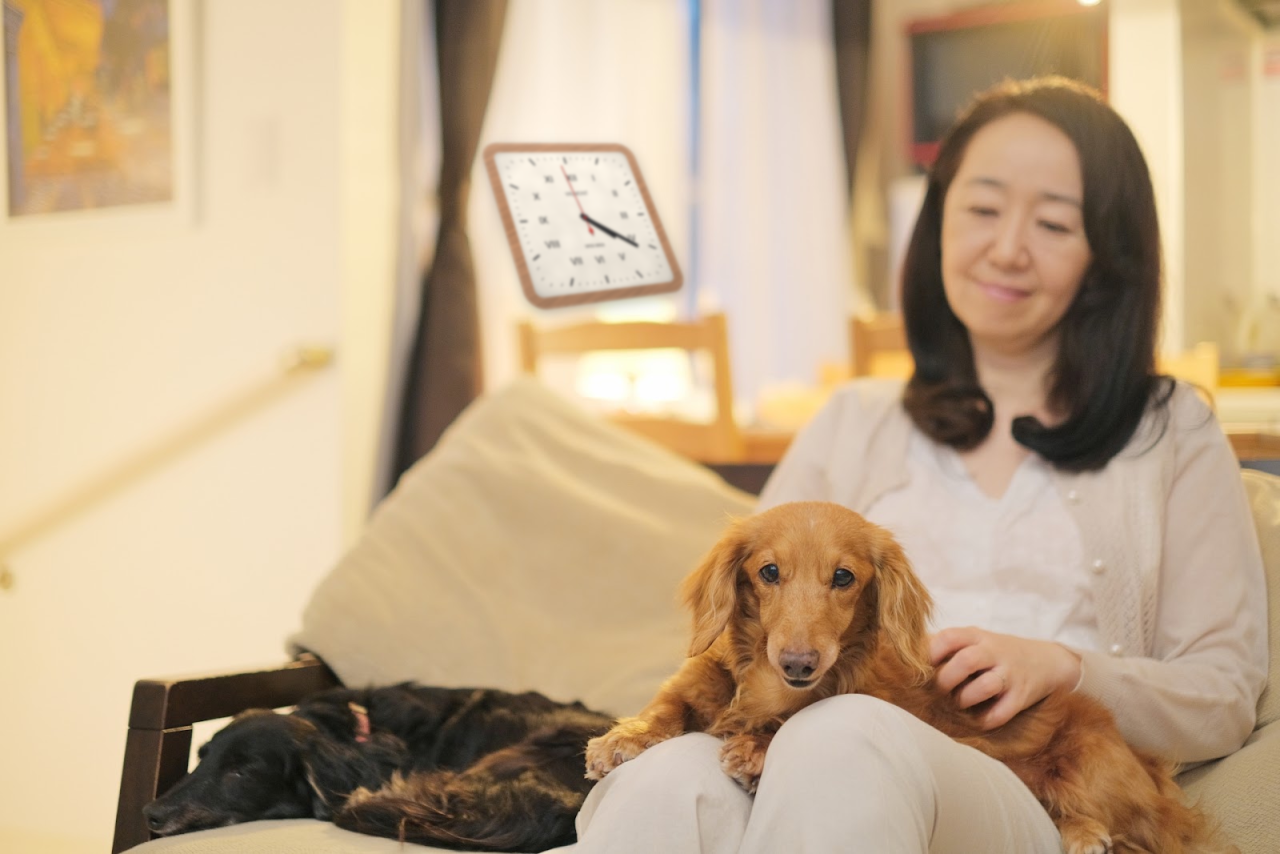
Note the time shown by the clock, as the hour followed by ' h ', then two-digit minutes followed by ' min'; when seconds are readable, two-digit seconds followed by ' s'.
4 h 20 min 59 s
